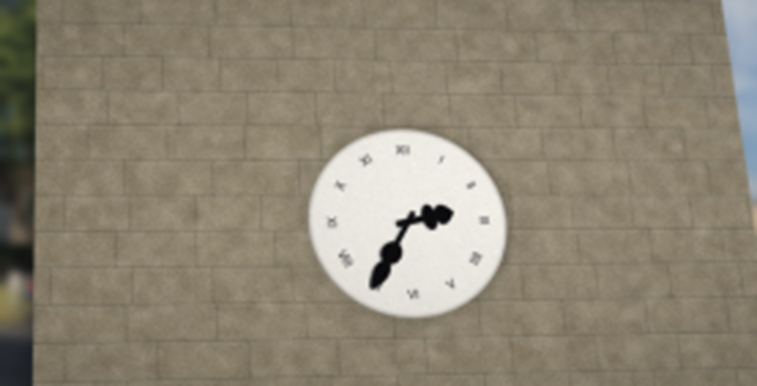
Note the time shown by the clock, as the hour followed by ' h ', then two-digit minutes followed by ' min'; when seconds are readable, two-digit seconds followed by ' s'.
2 h 35 min
